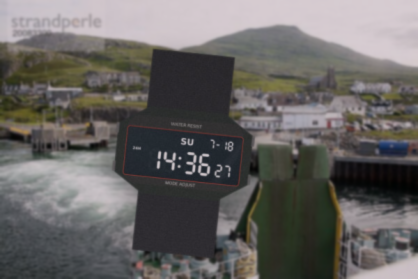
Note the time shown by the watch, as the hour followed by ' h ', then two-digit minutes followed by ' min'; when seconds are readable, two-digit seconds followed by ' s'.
14 h 36 min 27 s
